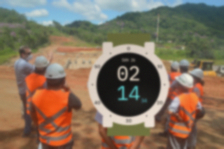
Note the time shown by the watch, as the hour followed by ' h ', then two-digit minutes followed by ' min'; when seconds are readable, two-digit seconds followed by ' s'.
2 h 14 min
